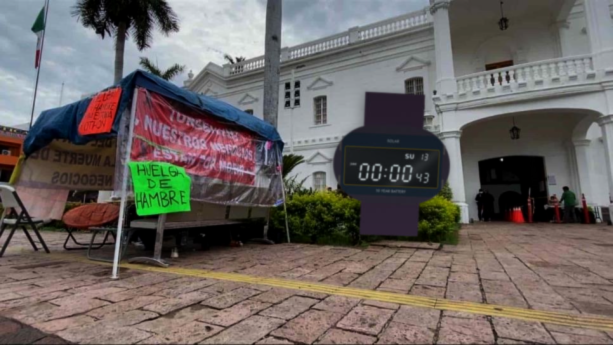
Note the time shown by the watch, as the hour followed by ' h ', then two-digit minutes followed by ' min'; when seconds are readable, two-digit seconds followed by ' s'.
0 h 00 min 43 s
